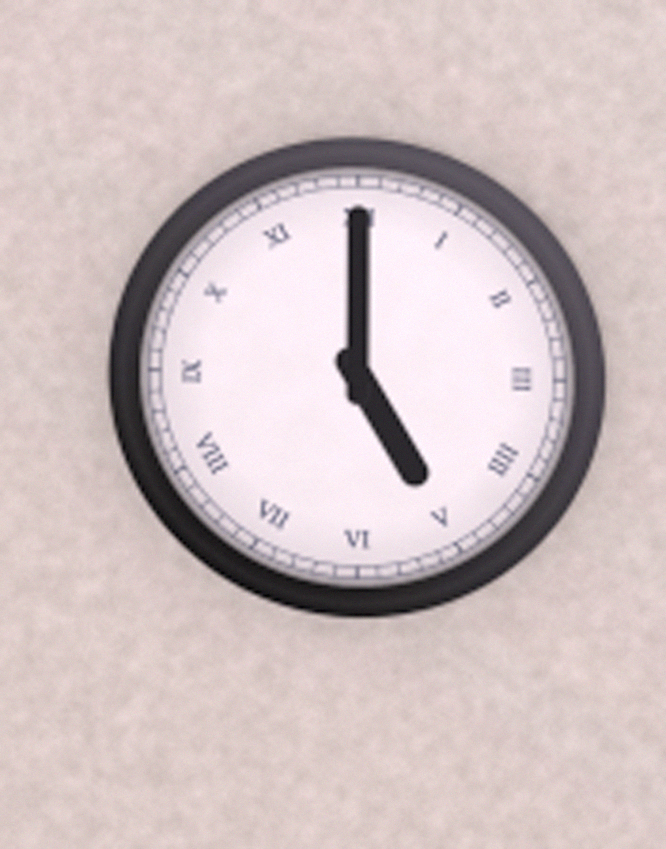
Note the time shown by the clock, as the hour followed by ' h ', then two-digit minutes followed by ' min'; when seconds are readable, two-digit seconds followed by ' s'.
5 h 00 min
